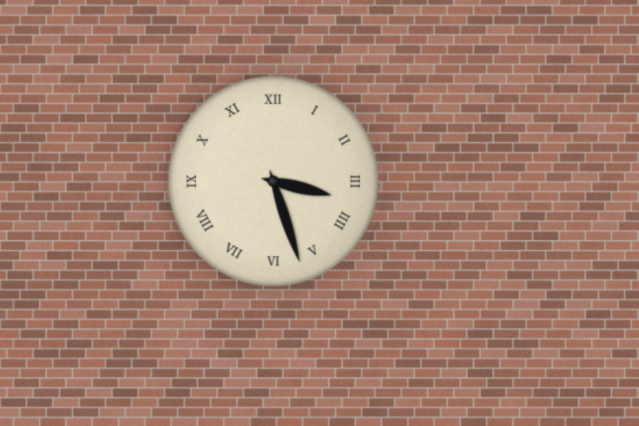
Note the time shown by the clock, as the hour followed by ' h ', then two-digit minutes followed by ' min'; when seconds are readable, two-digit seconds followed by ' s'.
3 h 27 min
